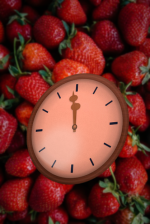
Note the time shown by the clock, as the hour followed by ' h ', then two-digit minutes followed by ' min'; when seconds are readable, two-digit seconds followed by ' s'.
11 h 59 min
